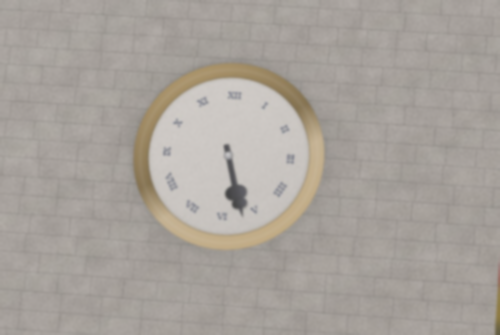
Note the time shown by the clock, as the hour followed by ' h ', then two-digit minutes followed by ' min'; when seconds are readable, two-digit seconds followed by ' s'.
5 h 27 min
